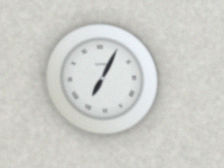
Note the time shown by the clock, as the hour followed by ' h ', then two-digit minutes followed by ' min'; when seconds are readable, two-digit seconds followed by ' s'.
7 h 05 min
